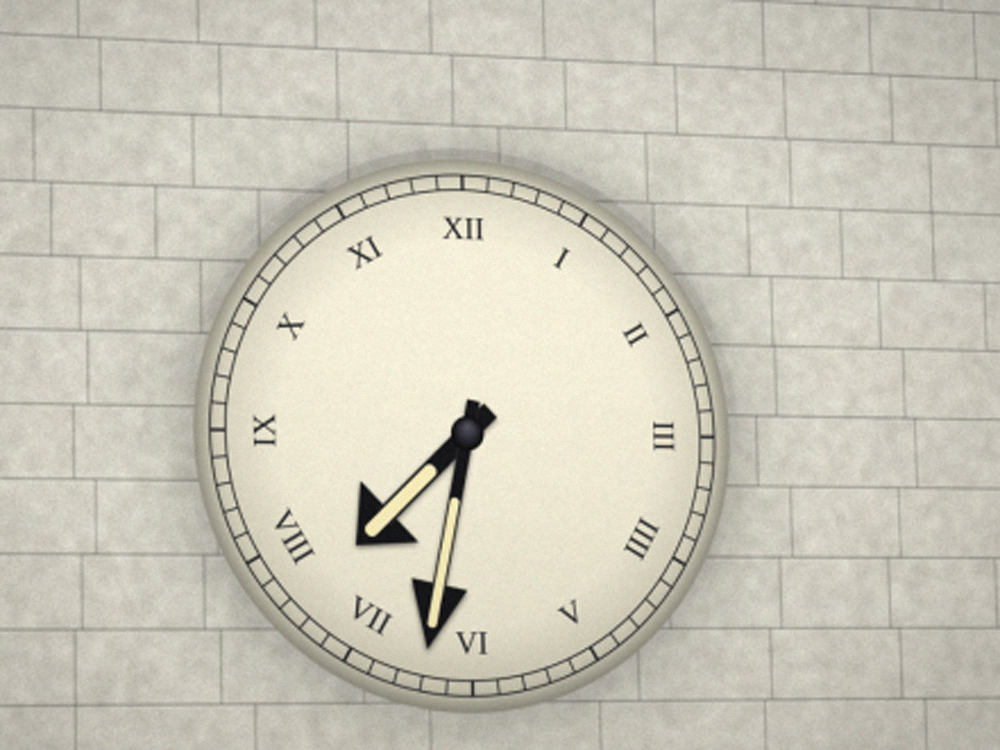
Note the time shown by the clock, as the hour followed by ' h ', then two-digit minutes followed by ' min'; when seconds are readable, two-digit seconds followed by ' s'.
7 h 32 min
